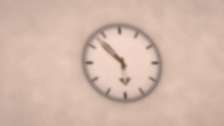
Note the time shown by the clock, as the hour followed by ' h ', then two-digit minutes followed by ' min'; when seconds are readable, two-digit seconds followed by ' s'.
5 h 53 min
